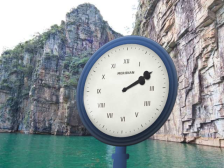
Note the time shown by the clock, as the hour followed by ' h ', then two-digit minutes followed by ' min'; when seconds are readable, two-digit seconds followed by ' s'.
2 h 10 min
